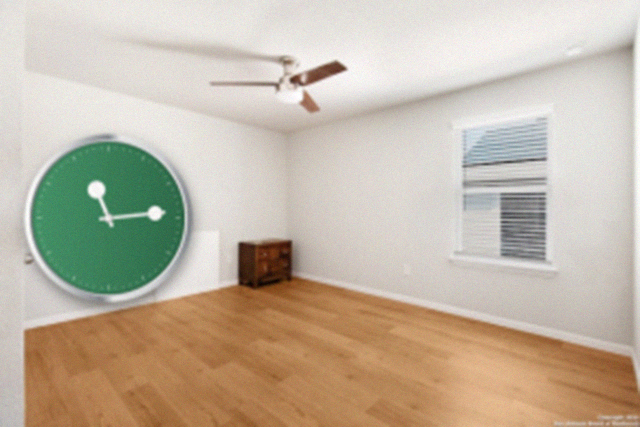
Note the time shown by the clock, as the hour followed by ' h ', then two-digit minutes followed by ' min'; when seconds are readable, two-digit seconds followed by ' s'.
11 h 14 min
